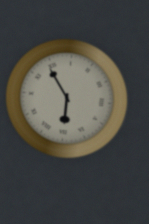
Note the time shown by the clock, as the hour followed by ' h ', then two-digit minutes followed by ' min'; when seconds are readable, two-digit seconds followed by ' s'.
6 h 59 min
